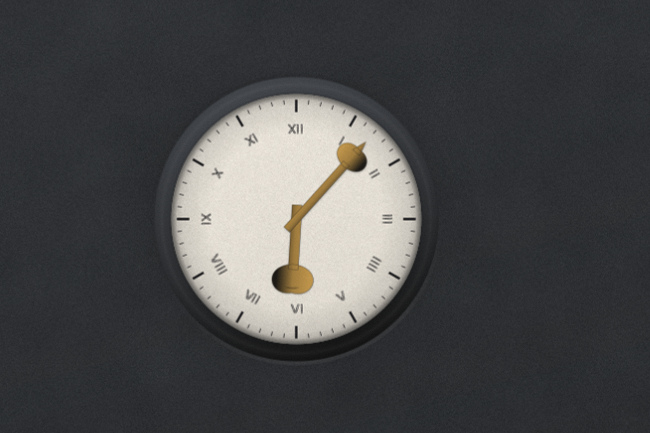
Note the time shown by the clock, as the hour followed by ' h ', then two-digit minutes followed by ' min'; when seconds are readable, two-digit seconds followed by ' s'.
6 h 07 min
